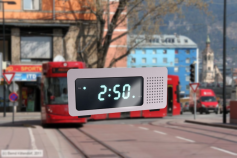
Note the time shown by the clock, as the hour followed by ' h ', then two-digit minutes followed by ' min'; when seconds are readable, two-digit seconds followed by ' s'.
2 h 50 min
